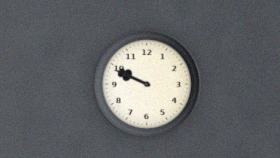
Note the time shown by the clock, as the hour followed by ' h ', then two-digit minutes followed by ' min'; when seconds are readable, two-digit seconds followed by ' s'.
9 h 49 min
